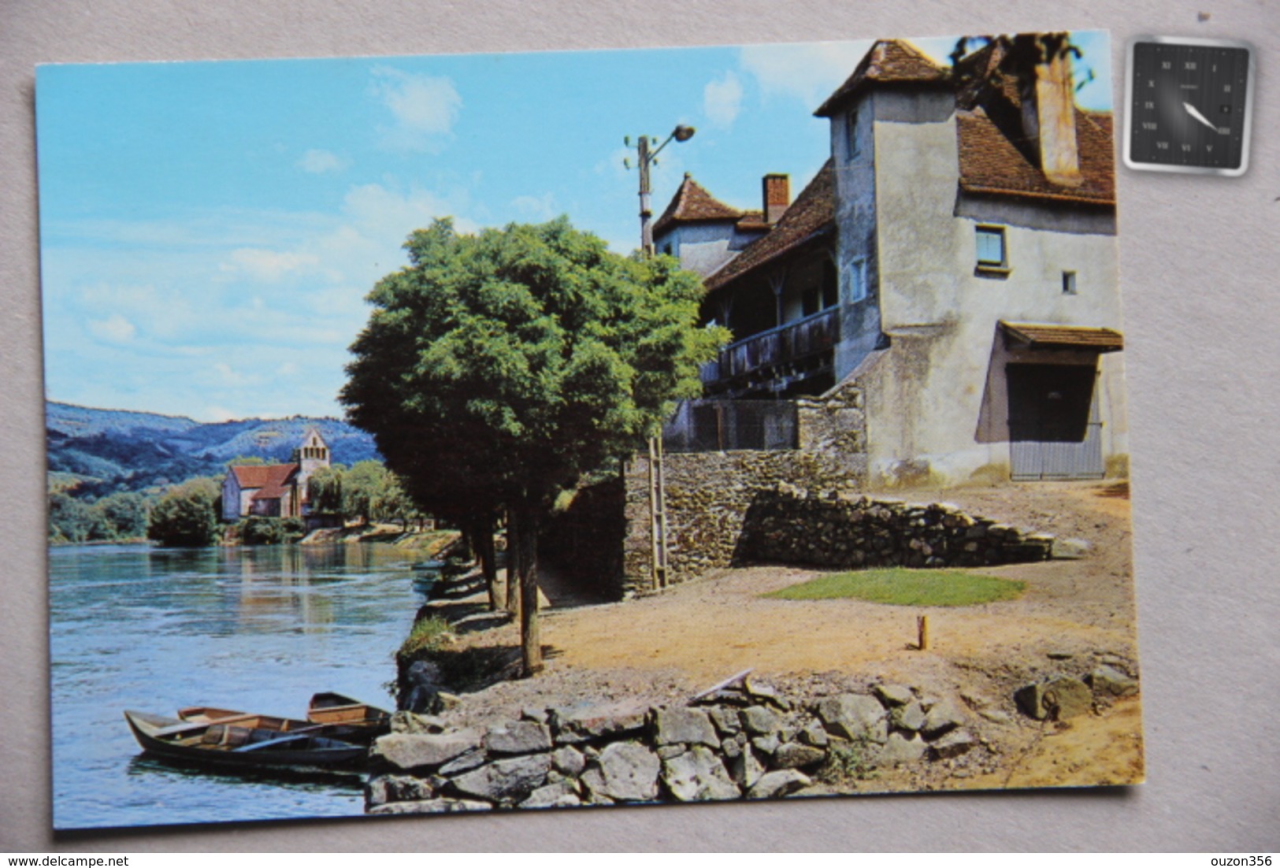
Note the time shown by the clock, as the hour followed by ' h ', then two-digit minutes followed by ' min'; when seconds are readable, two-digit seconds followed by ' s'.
4 h 21 min
